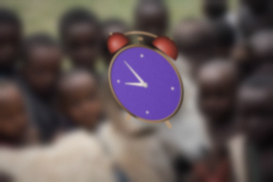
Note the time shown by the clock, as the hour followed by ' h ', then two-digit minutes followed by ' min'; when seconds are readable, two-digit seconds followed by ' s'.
8 h 53 min
